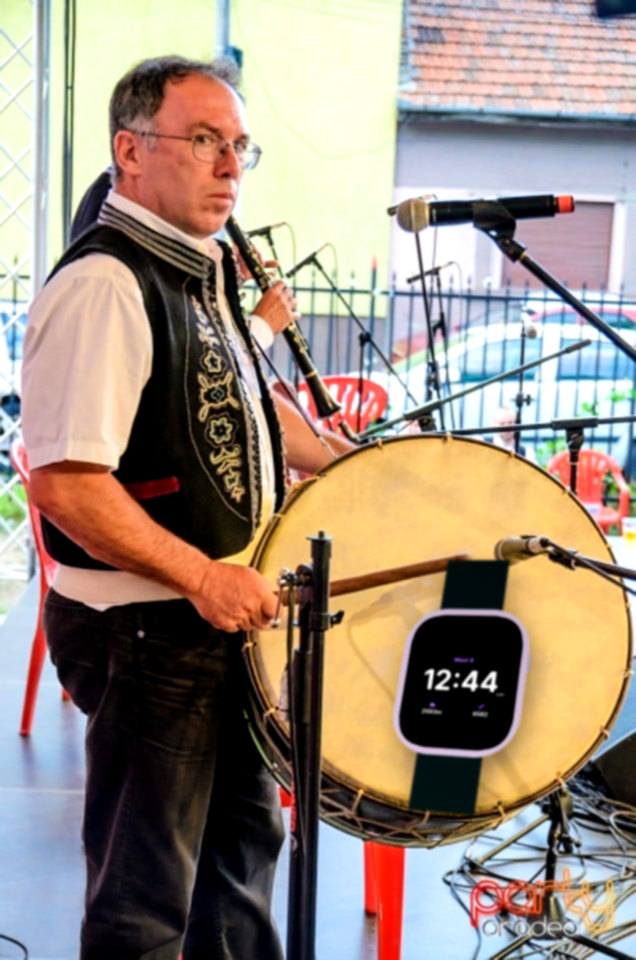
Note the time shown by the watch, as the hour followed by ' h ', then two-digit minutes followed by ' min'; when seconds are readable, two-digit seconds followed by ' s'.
12 h 44 min
